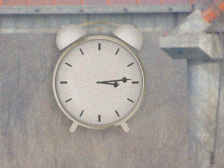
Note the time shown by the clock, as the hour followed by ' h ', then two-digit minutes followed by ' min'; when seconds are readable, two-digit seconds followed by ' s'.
3 h 14 min
